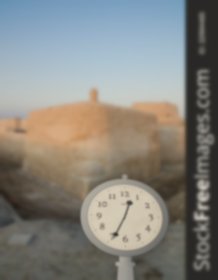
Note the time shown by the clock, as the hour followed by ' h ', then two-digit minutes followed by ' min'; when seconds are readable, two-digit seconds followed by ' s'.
12 h 34 min
